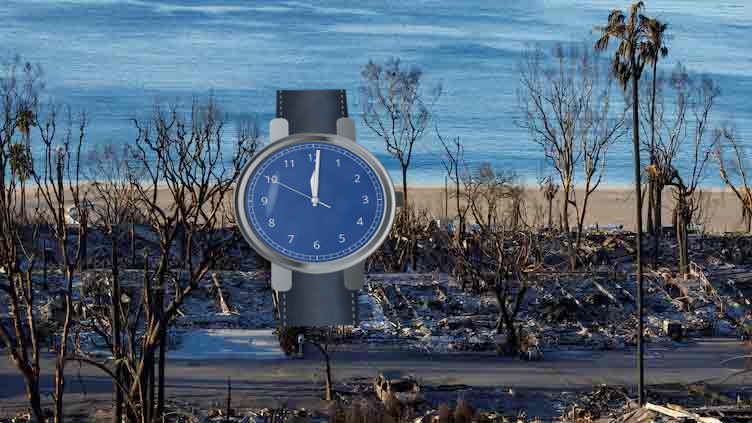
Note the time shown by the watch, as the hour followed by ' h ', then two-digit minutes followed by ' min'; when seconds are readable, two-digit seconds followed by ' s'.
12 h 00 min 50 s
